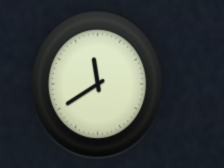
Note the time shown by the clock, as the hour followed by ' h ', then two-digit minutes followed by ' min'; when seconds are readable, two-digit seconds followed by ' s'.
11 h 40 min
